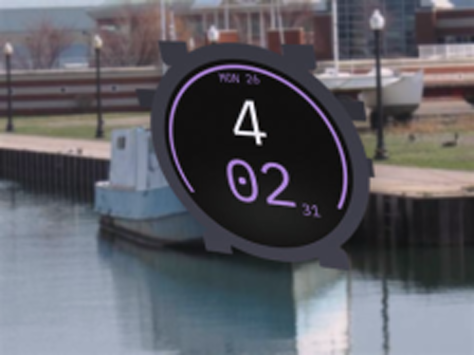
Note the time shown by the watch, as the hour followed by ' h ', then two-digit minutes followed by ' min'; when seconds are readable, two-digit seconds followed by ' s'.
4 h 02 min 31 s
